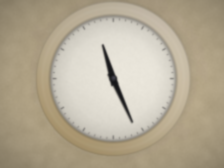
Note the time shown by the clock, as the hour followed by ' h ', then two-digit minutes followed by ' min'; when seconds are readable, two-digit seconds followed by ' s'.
11 h 26 min
